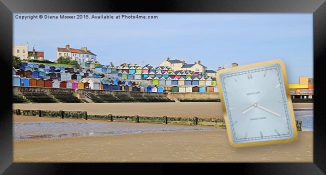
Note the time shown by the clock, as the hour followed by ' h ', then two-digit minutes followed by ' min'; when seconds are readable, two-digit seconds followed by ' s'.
8 h 20 min
